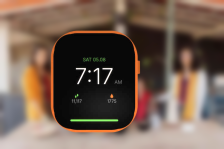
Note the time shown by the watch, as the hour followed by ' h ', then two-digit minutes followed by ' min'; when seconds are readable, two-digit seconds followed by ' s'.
7 h 17 min
